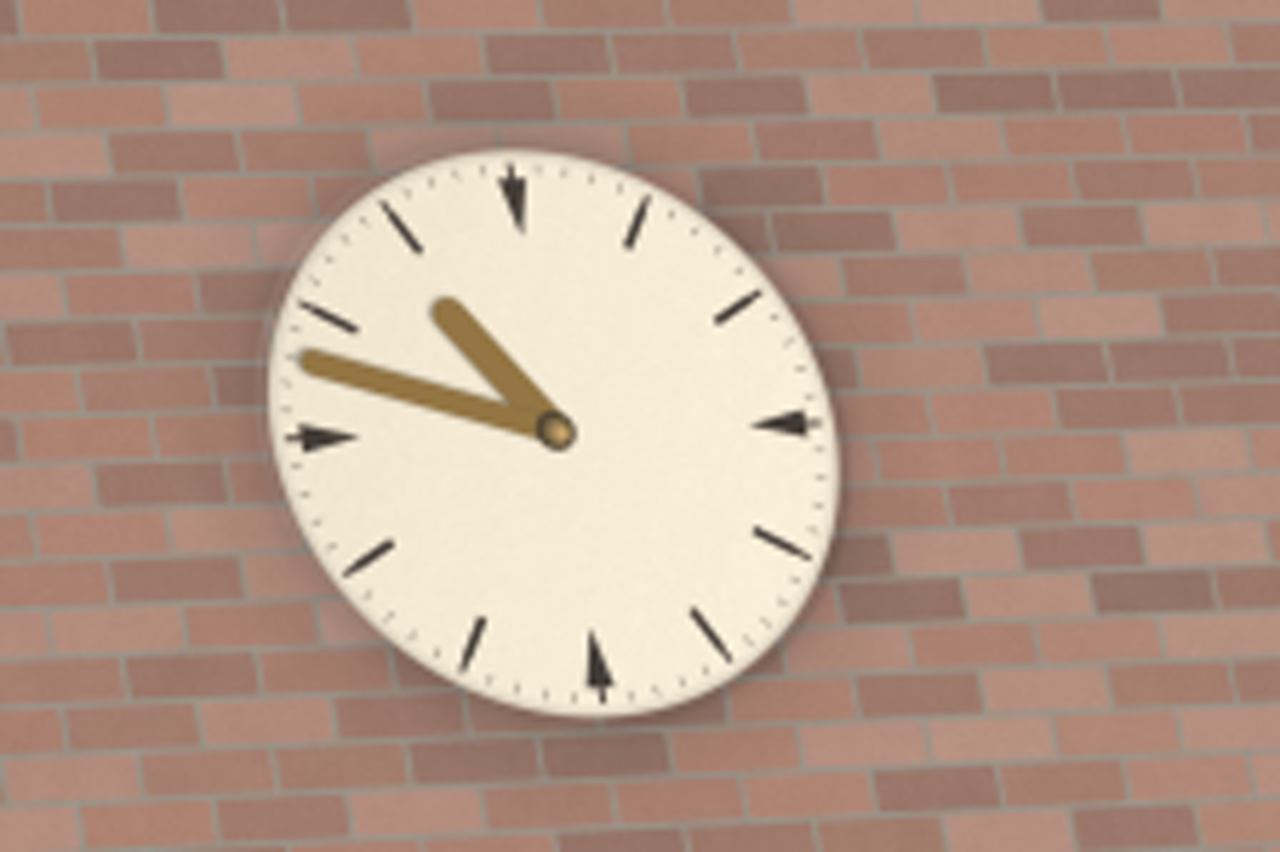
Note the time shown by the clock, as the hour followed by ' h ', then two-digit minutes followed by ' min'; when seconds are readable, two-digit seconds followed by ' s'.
10 h 48 min
